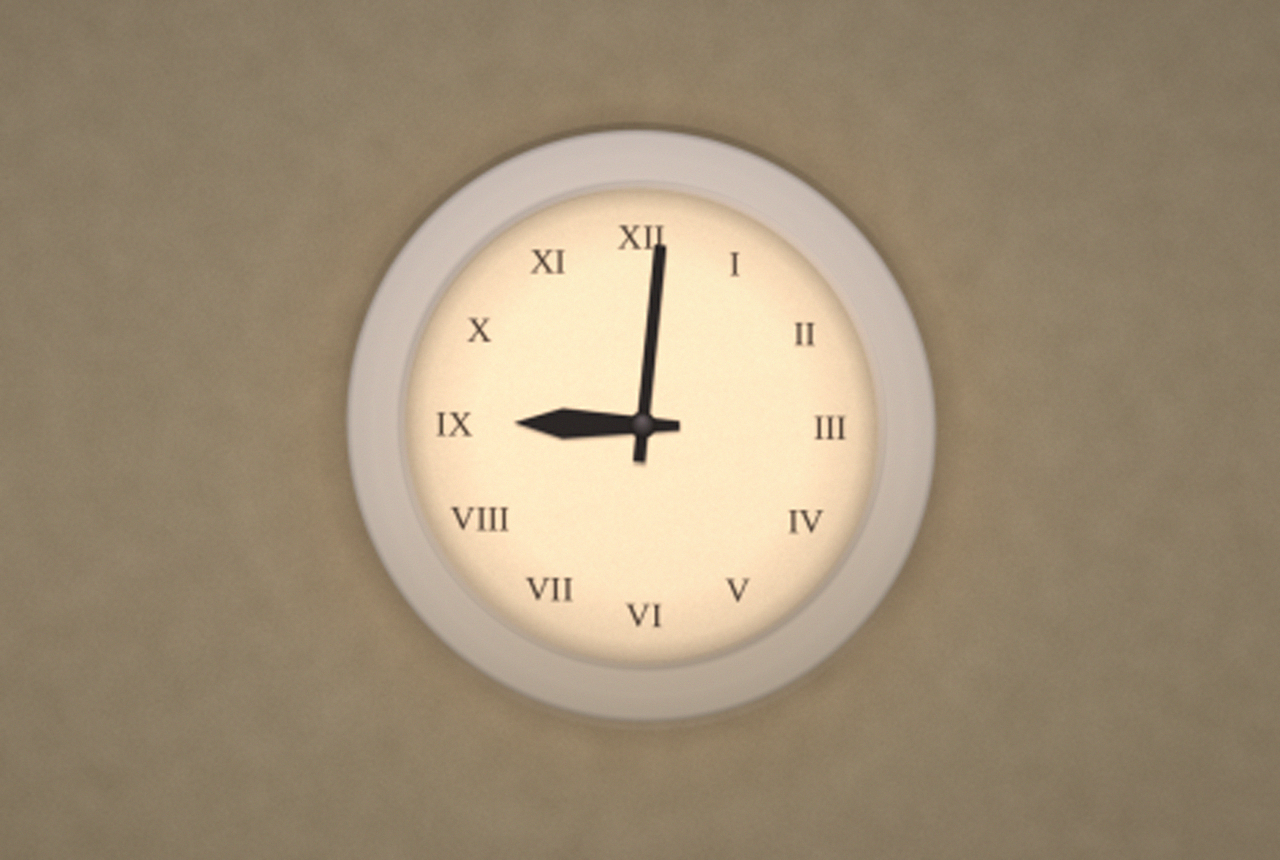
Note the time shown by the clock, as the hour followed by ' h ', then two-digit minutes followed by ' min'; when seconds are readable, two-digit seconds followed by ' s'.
9 h 01 min
